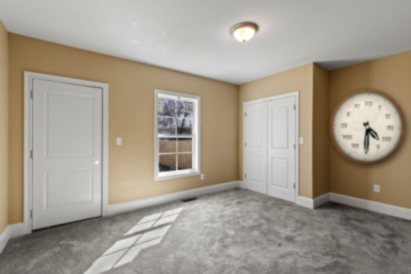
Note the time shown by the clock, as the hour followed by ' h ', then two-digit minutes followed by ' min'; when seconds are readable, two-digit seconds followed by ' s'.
4 h 30 min
